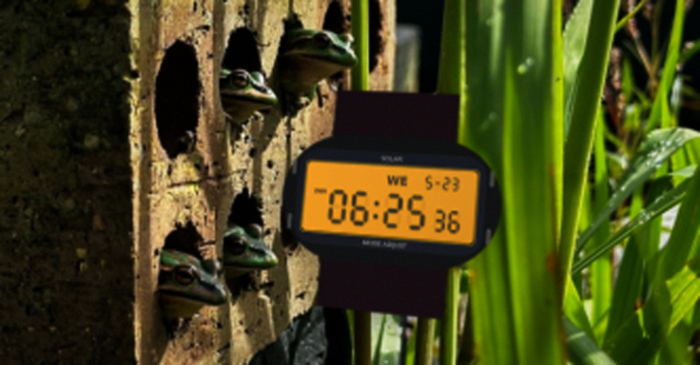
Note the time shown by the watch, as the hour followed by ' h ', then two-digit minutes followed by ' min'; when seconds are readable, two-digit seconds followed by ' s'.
6 h 25 min 36 s
